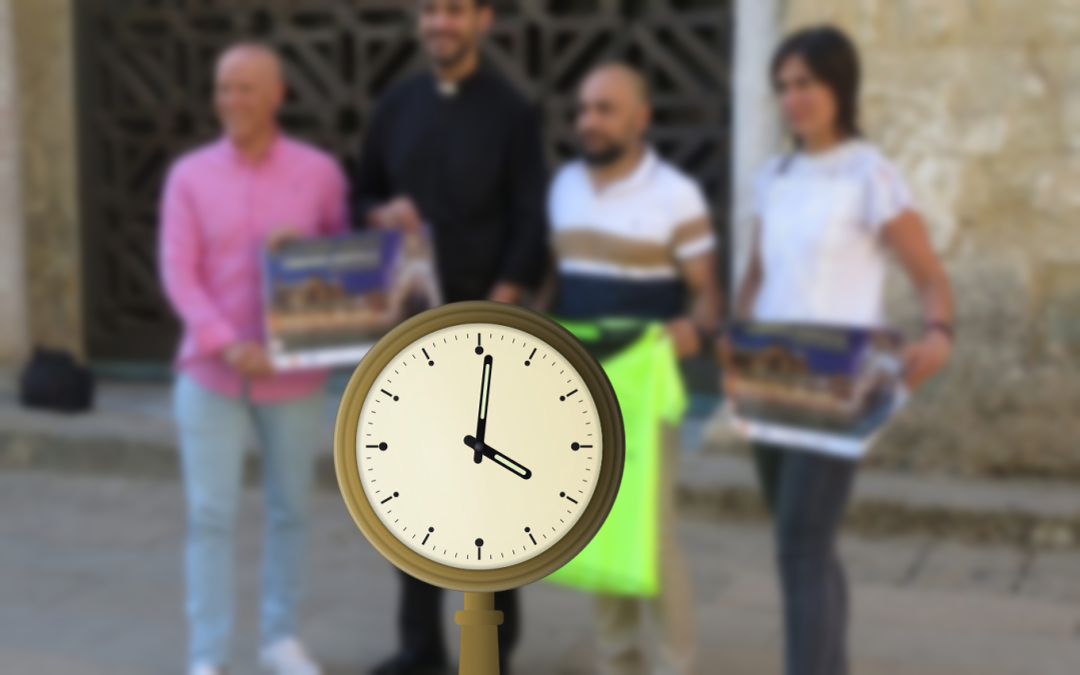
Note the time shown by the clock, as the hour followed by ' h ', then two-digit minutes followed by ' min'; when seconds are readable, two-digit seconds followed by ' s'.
4 h 01 min
